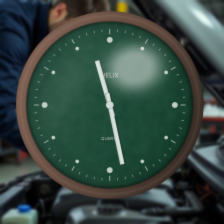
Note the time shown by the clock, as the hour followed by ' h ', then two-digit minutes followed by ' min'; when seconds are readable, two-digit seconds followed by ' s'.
11 h 28 min
